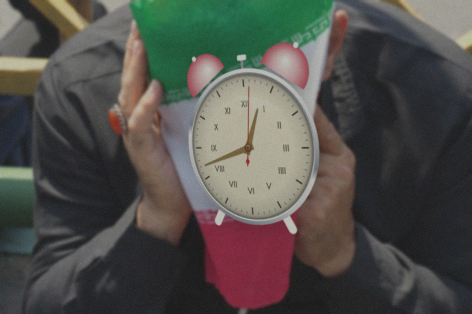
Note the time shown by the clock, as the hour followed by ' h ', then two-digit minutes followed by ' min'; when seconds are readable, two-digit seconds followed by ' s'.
12 h 42 min 01 s
